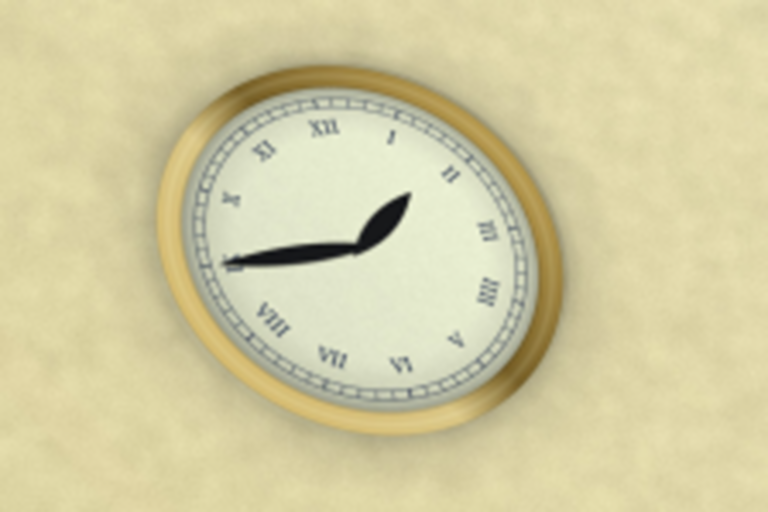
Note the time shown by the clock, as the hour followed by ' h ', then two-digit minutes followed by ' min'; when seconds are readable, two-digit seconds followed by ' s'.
1 h 45 min
